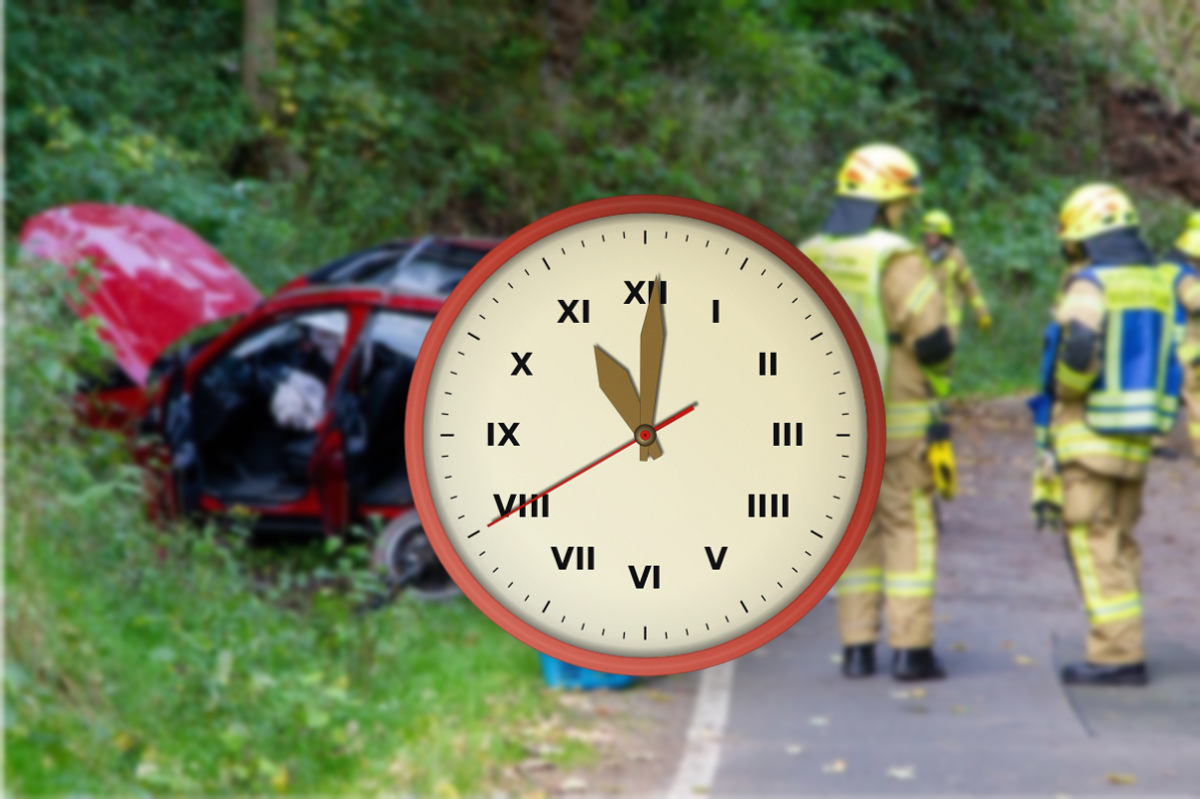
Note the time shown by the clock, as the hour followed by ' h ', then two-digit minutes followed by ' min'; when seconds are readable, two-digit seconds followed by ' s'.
11 h 00 min 40 s
